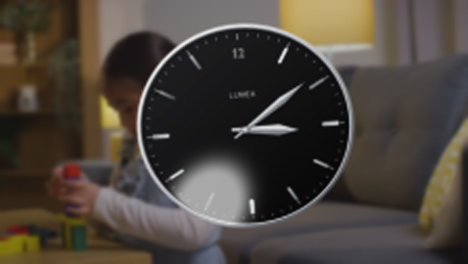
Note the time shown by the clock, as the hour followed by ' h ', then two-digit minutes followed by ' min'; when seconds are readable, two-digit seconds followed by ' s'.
3 h 09 min
